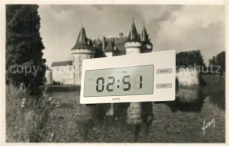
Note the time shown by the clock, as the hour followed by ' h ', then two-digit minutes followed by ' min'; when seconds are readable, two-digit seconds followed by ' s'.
2 h 51 min
